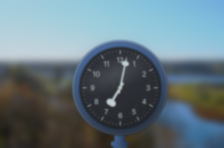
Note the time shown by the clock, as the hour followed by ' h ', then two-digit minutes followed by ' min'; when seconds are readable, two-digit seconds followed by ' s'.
7 h 02 min
